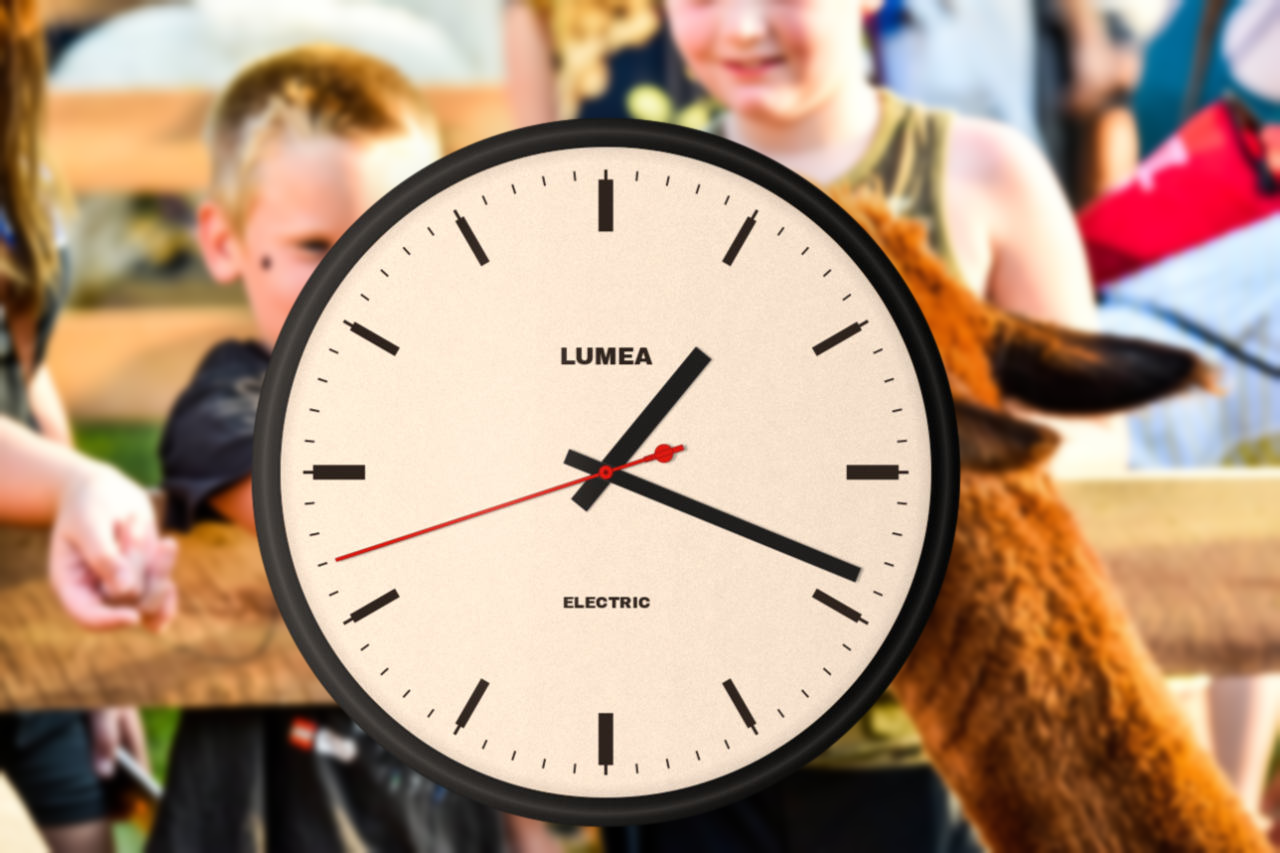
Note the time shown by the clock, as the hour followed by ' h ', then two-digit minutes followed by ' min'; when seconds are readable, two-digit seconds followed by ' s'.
1 h 18 min 42 s
